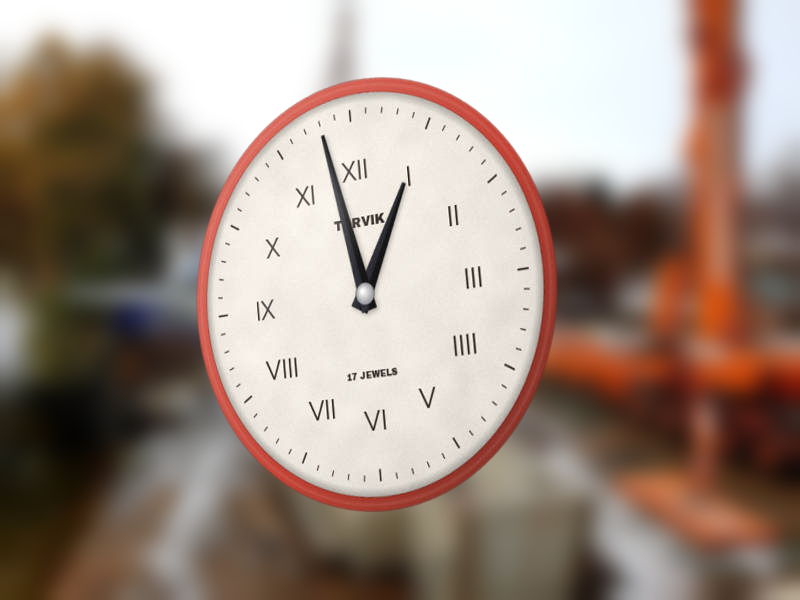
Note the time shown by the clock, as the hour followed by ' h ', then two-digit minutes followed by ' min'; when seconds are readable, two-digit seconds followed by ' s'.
12 h 58 min
